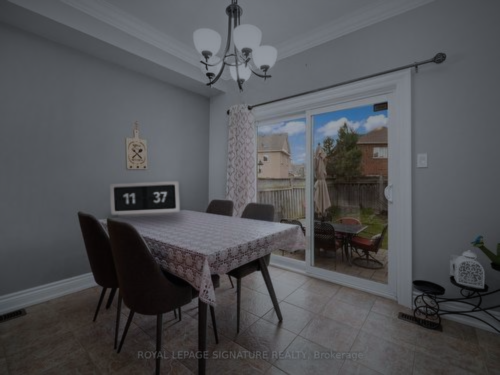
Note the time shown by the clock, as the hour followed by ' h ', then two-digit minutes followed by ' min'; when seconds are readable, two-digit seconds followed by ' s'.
11 h 37 min
